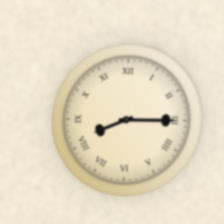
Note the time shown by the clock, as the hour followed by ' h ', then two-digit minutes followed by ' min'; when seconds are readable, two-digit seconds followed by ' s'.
8 h 15 min
